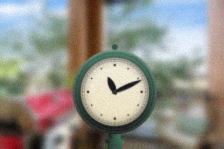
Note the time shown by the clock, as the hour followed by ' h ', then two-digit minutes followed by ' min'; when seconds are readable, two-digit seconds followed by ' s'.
11 h 11 min
